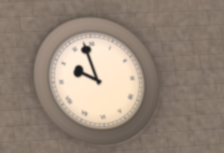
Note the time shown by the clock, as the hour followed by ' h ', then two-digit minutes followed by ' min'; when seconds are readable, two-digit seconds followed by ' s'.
9 h 58 min
